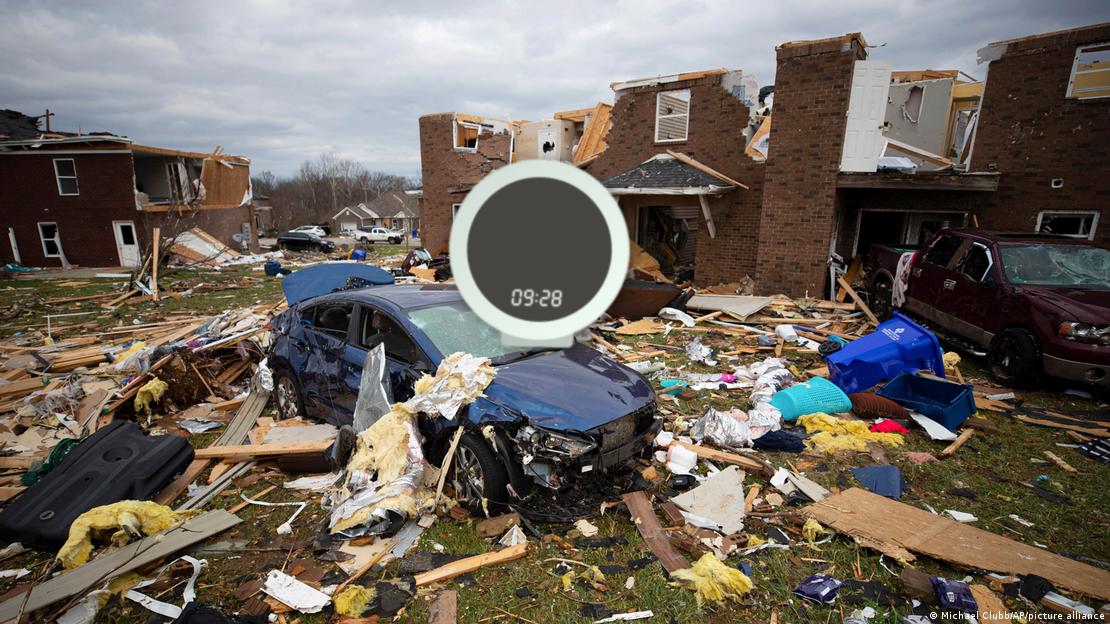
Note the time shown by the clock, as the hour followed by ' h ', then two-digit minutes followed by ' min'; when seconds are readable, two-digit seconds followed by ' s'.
9 h 28 min
